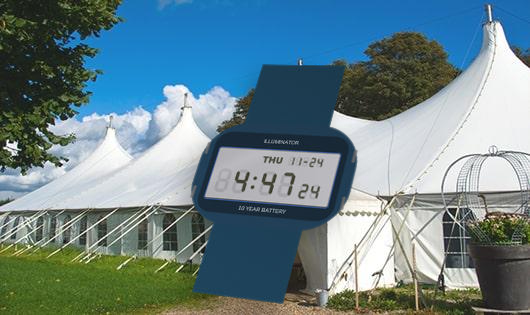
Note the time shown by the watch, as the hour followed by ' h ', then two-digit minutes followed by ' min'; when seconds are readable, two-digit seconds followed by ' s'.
4 h 47 min 24 s
